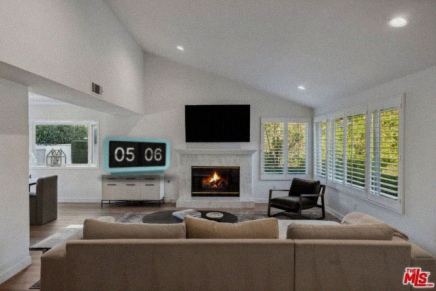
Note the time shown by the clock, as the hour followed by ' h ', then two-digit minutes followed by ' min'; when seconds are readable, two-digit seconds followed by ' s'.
5 h 06 min
